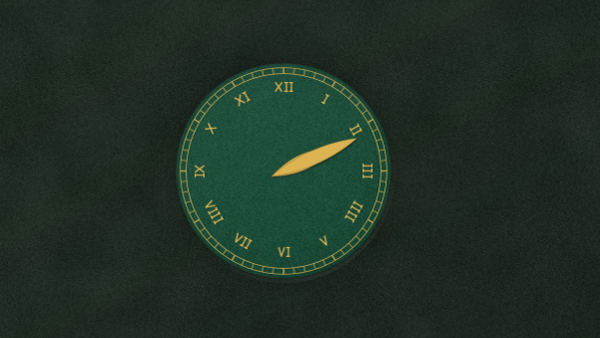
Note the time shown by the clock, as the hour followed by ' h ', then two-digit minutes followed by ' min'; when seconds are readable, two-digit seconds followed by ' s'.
2 h 11 min
